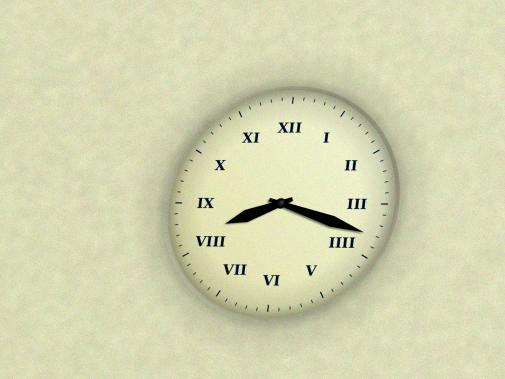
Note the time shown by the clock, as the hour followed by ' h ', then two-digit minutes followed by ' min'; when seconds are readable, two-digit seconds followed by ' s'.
8 h 18 min
